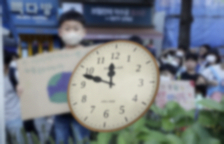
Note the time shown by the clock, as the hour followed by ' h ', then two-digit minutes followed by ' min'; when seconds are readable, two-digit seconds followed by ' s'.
11 h 48 min
